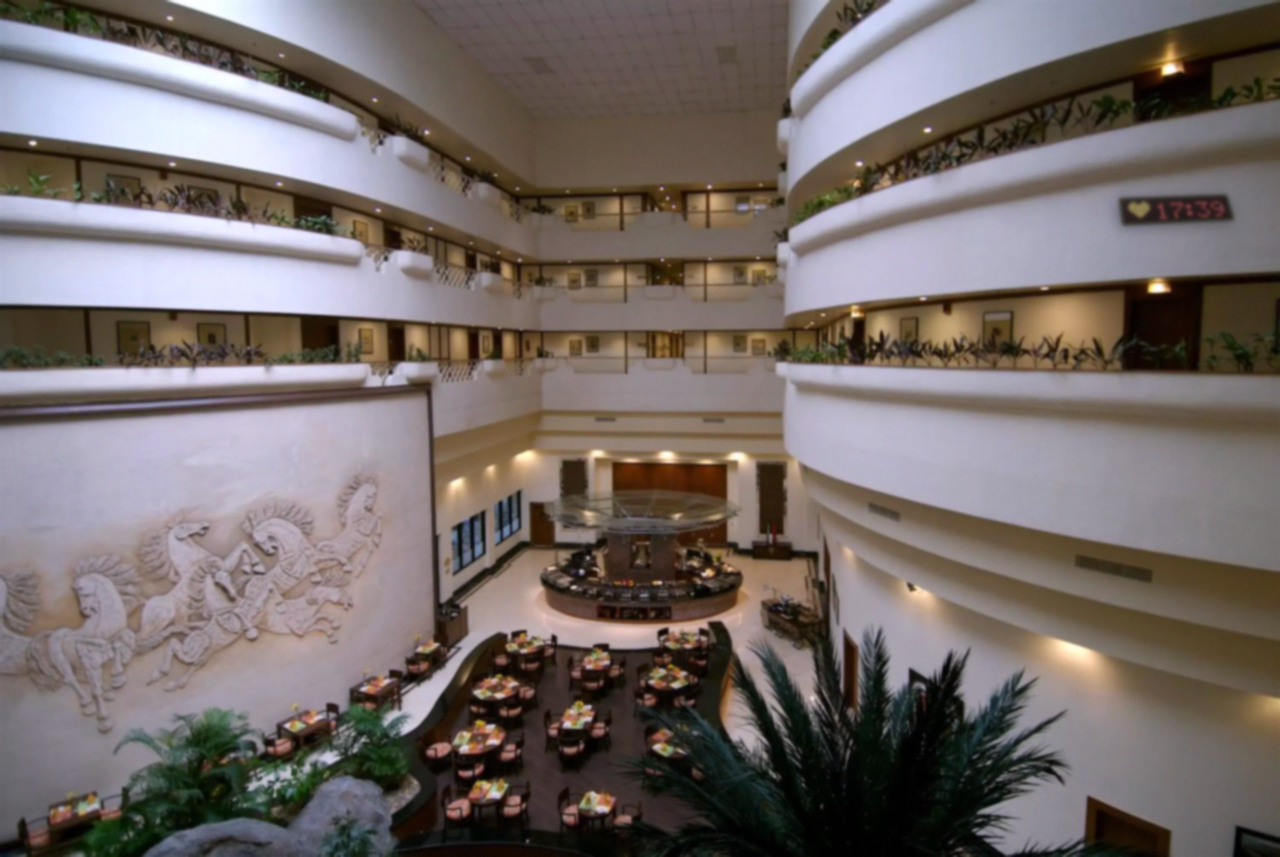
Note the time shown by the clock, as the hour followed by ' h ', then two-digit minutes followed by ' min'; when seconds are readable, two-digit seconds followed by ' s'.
17 h 39 min
